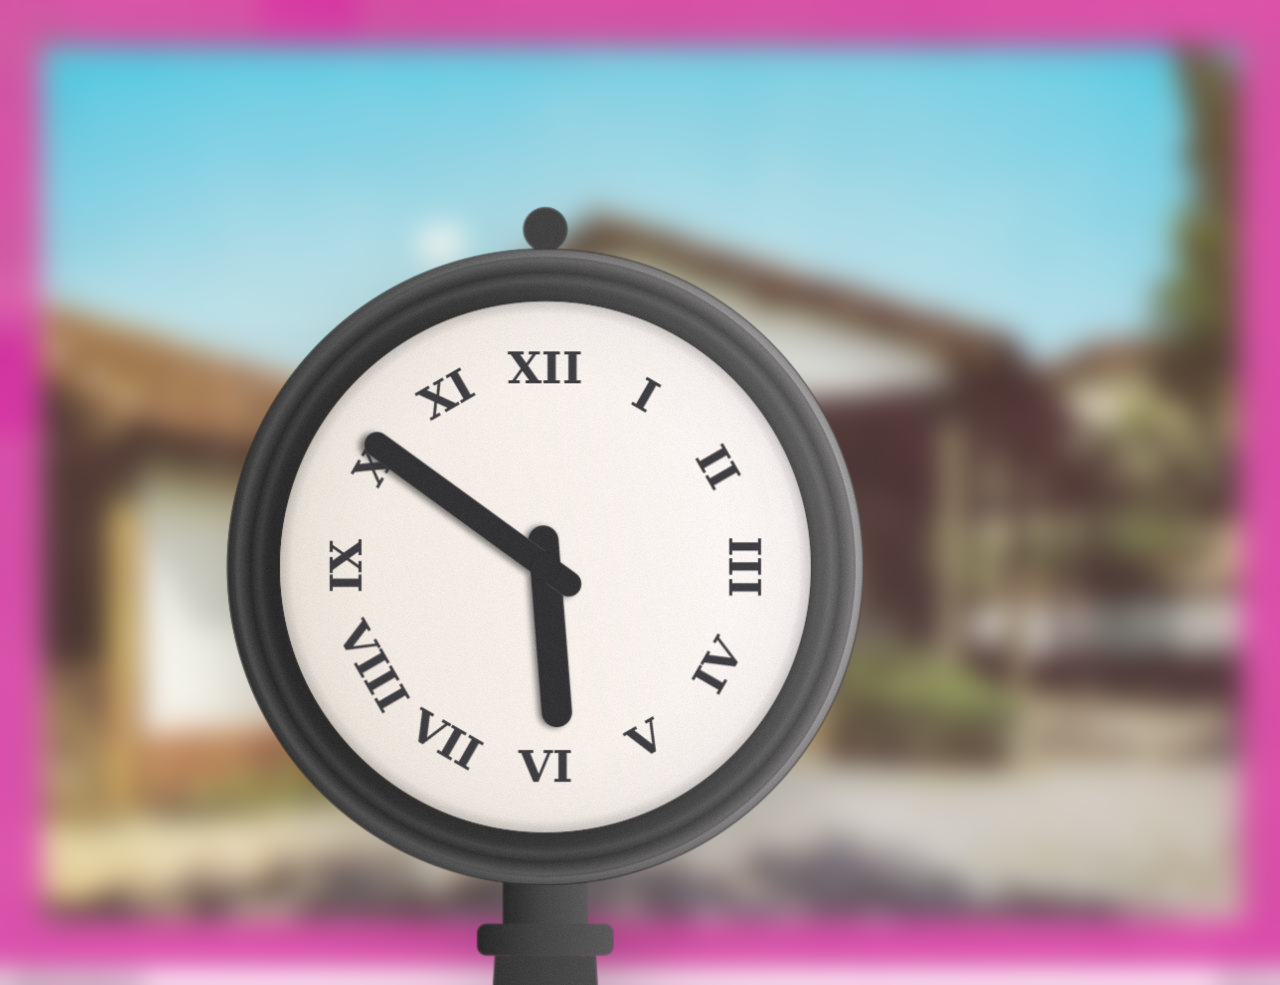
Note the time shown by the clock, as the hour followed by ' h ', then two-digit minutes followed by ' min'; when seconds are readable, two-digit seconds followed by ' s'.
5 h 51 min
